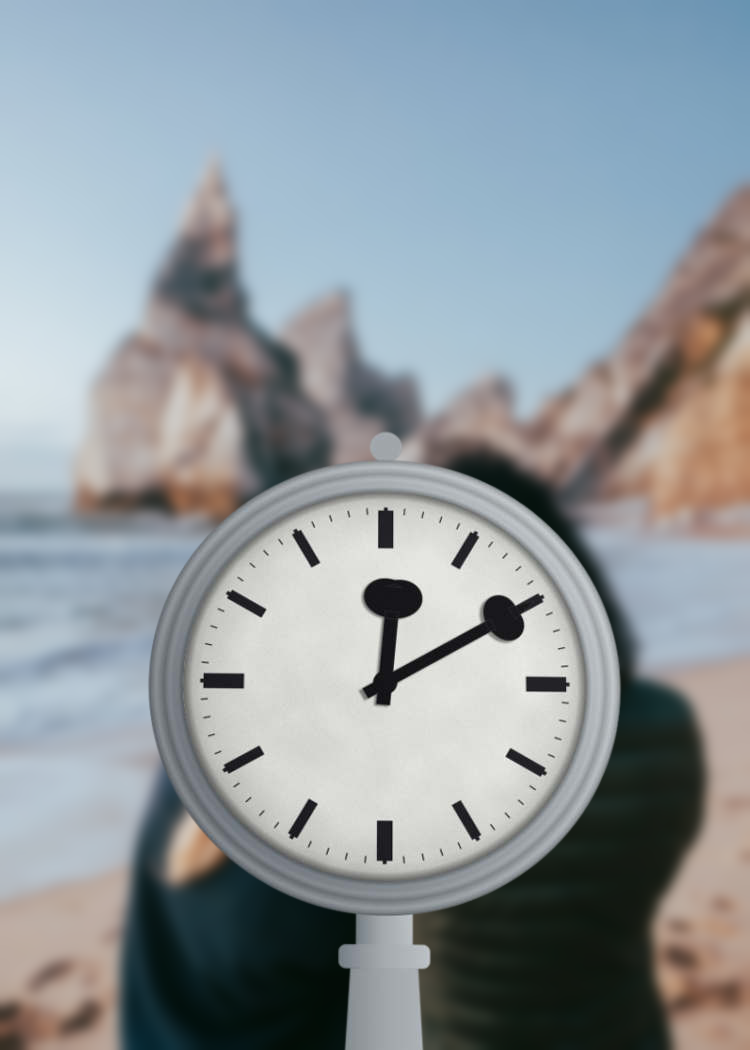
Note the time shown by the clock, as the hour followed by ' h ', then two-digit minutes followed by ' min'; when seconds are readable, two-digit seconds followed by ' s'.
12 h 10 min
